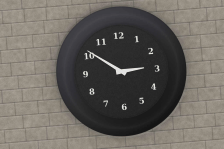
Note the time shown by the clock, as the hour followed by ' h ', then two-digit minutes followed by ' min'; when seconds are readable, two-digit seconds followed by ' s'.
2 h 51 min
